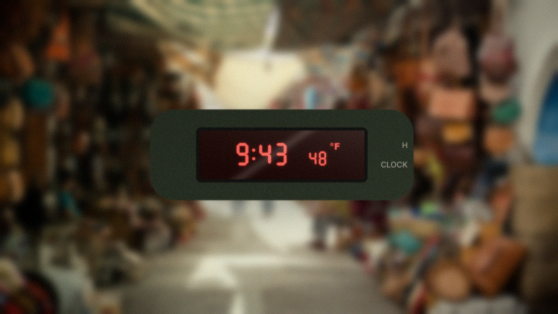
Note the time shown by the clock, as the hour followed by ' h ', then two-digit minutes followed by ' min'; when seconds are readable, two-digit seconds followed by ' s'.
9 h 43 min
